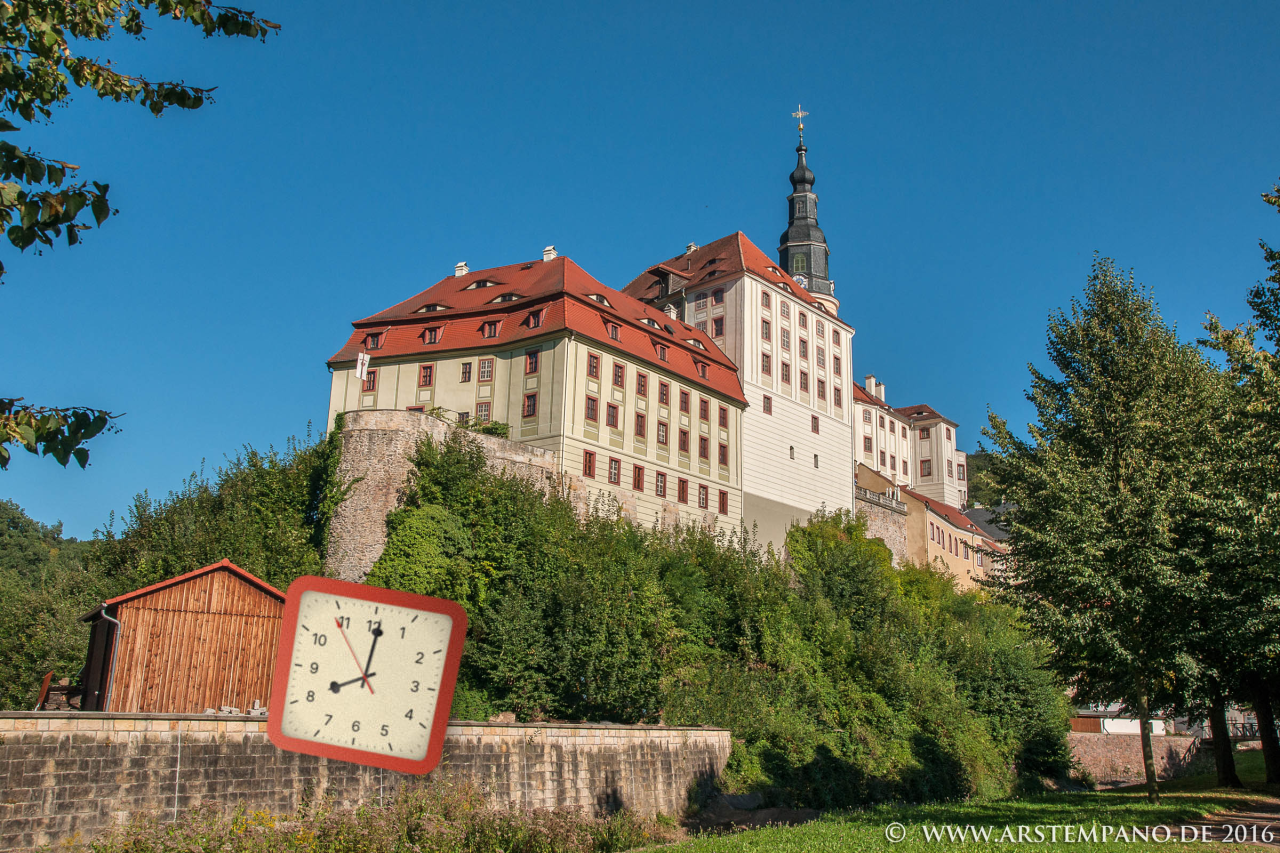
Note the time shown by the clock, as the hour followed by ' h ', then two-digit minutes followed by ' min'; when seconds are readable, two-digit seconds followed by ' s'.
8 h 00 min 54 s
